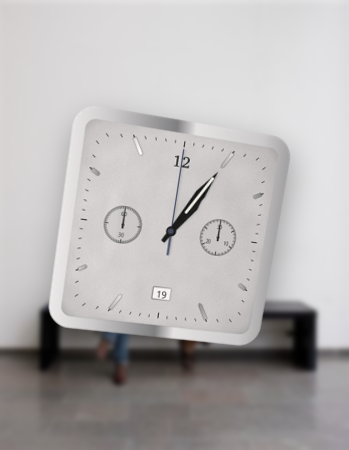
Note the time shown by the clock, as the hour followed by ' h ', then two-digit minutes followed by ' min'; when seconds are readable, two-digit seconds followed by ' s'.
1 h 05 min
